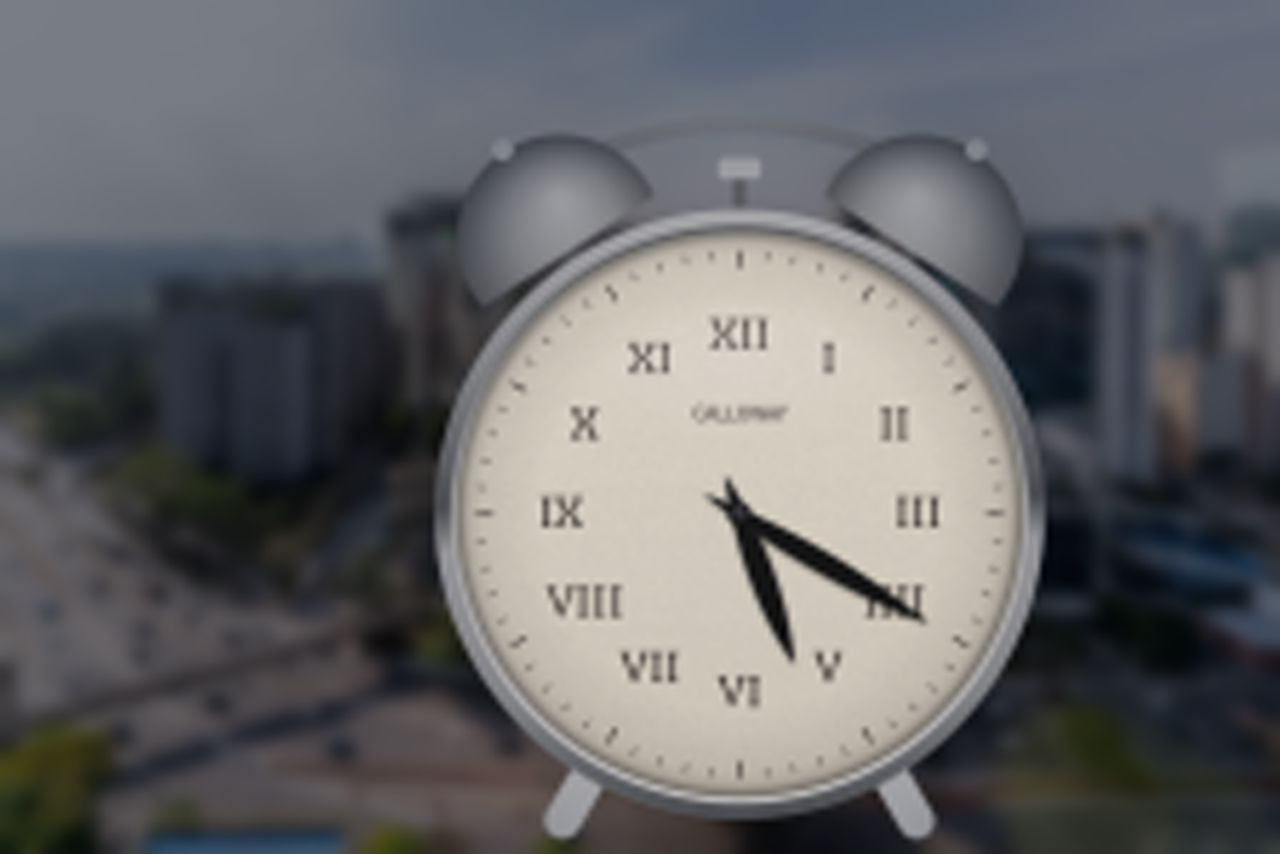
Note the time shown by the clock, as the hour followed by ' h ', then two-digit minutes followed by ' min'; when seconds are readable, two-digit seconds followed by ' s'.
5 h 20 min
